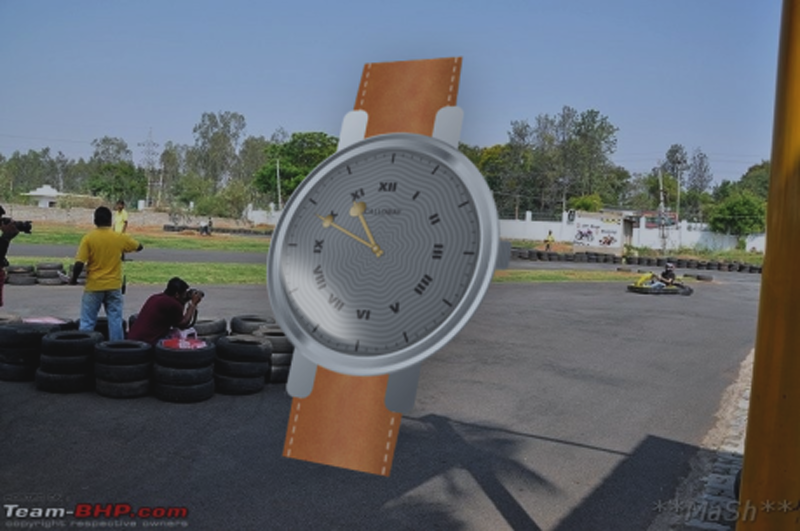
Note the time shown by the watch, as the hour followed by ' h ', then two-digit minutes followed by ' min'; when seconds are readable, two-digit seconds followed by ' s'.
10 h 49 min
